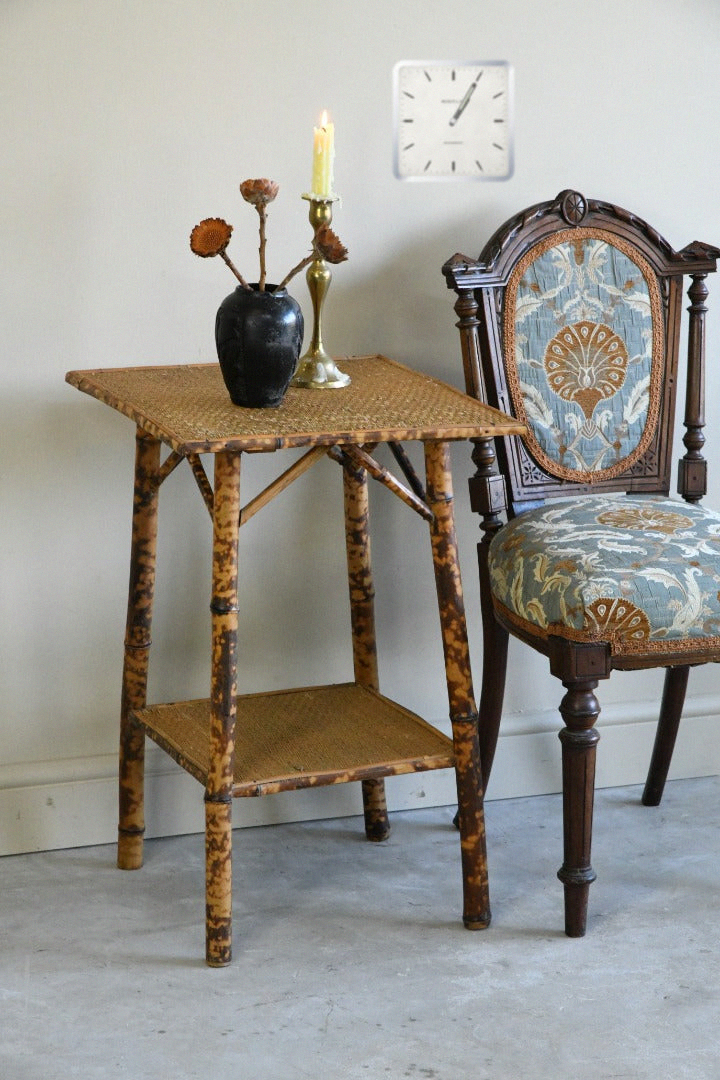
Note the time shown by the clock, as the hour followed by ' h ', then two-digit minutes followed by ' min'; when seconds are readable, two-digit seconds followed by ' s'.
1 h 05 min
